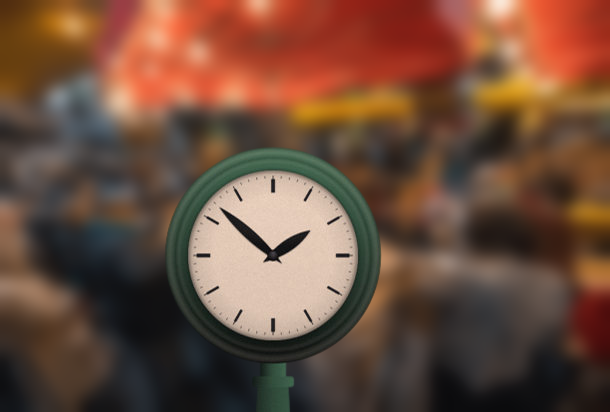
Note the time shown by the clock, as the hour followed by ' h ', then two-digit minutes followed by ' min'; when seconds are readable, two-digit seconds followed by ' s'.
1 h 52 min
